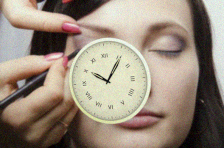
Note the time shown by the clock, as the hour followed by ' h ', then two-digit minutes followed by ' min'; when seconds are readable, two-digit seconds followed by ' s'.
10 h 06 min
